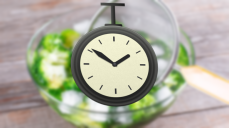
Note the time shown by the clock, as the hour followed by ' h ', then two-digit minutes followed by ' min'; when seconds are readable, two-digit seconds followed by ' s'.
1 h 51 min
